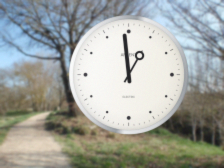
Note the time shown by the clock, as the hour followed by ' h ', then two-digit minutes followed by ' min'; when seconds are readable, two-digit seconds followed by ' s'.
12 h 59 min
